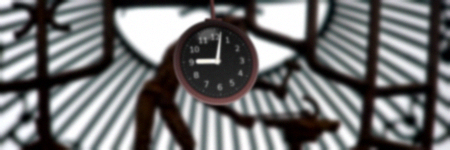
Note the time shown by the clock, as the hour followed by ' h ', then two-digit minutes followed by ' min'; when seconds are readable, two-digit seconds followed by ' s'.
9 h 02 min
